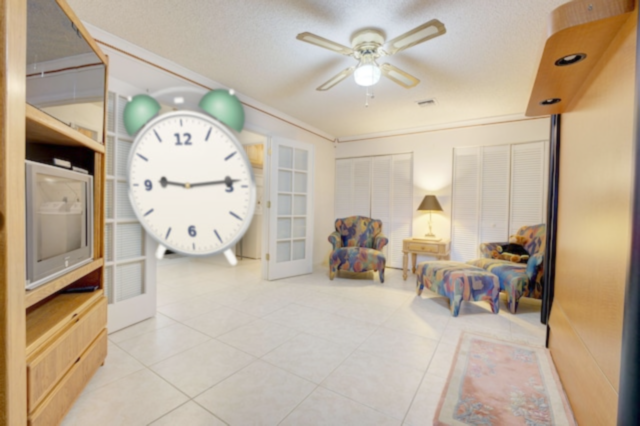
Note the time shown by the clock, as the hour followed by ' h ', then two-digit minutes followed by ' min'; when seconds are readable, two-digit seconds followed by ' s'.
9 h 14 min
